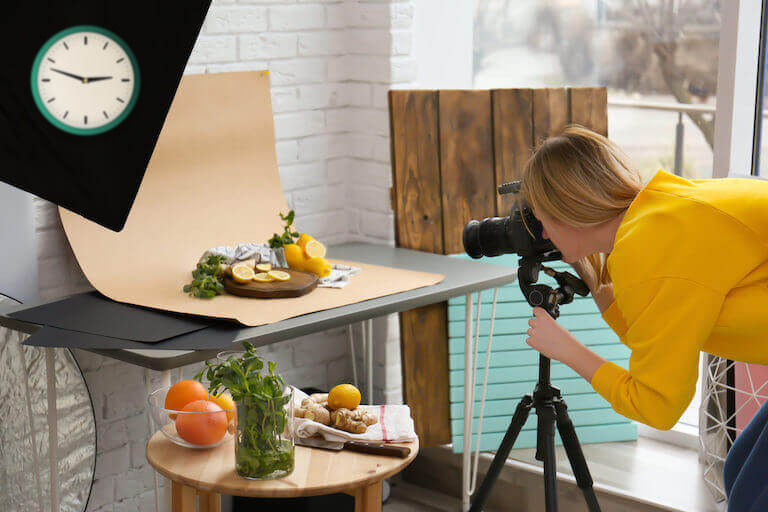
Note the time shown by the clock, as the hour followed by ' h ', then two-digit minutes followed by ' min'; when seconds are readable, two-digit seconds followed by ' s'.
2 h 48 min
